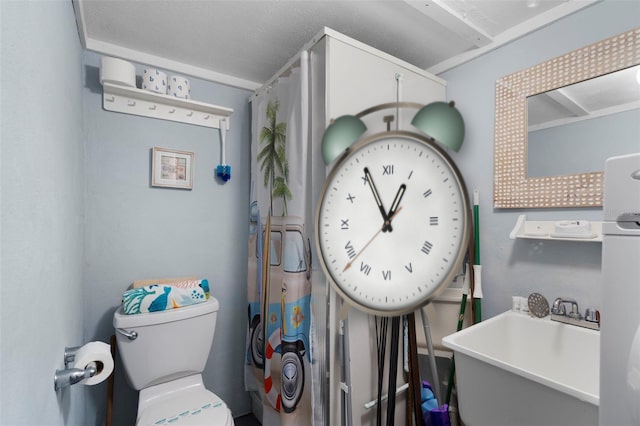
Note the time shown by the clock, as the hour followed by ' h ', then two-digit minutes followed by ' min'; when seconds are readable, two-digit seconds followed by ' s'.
12 h 55 min 38 s
